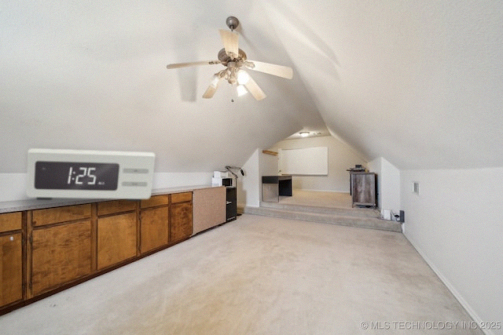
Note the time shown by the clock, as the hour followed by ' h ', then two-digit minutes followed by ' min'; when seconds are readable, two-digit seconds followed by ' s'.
1 h 25 min
